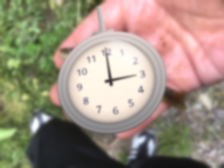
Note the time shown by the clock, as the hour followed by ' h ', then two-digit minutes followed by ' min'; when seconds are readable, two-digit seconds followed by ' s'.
3 h 00 min
